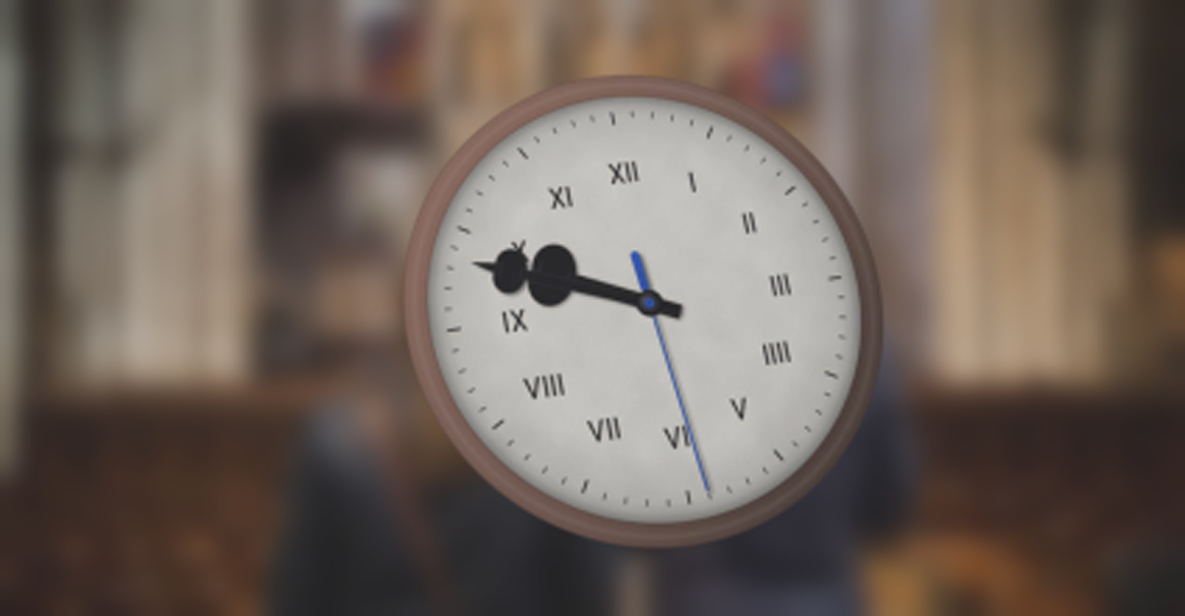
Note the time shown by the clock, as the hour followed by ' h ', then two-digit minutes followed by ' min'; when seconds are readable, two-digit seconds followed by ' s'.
9 h 48 min 29 s
